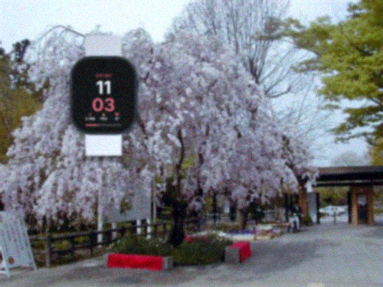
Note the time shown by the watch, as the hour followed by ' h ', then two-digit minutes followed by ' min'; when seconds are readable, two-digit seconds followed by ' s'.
11 h 03 min
